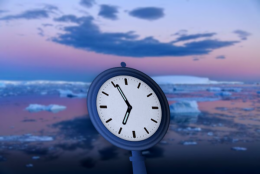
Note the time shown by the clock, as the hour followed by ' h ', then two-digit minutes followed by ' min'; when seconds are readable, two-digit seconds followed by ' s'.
6 h 56 min
